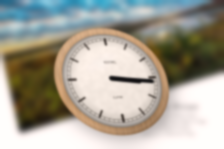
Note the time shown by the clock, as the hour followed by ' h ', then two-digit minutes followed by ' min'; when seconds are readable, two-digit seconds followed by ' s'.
3 h 16 min
